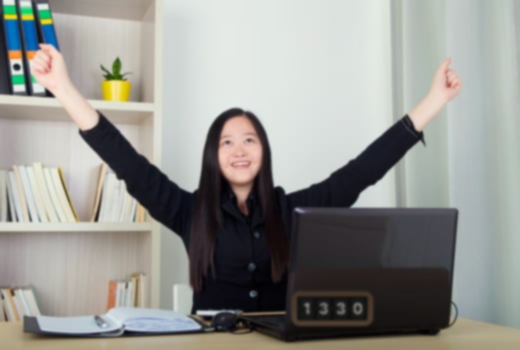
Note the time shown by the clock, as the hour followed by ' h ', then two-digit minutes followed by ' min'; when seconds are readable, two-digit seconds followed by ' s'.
13 h 30 min
